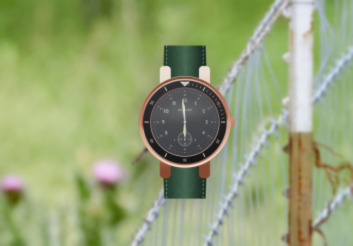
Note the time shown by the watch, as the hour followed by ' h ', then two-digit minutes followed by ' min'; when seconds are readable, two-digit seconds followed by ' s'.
5 h 59 min
